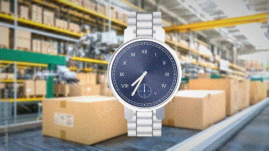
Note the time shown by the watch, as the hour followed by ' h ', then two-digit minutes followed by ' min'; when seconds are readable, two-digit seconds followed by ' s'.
7 h 35 min
